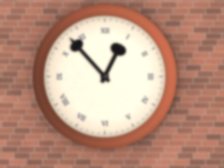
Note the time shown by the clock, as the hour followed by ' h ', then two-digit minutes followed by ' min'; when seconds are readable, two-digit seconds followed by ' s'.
12 h 53 min
